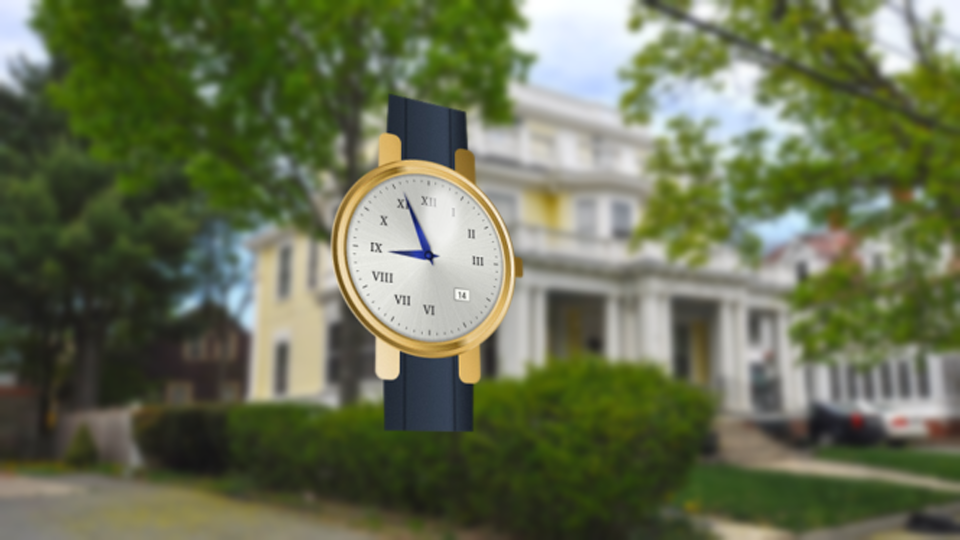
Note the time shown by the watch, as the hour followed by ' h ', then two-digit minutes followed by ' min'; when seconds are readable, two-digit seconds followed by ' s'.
8 h 56 min
